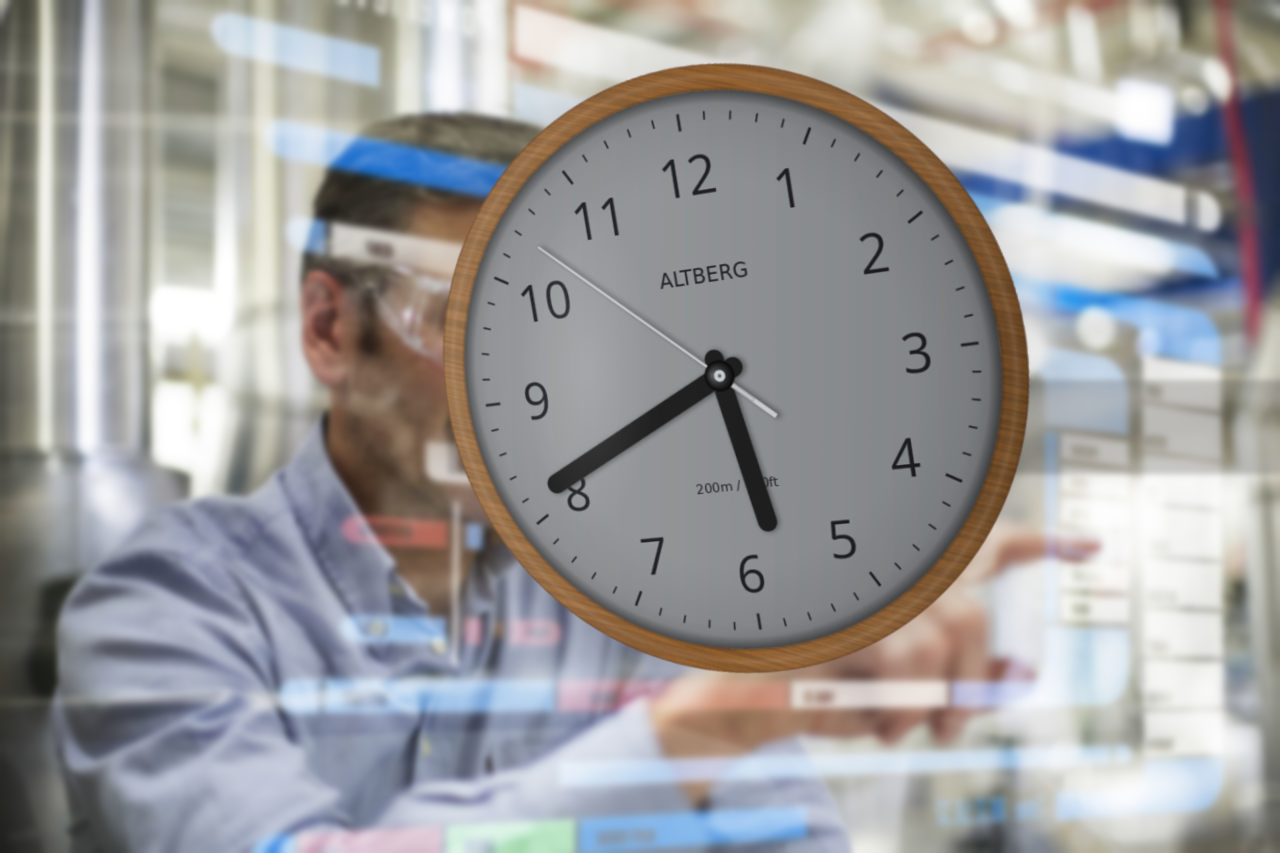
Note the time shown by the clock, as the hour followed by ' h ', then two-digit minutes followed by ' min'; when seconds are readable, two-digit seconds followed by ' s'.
5 h 40 min 52 s
